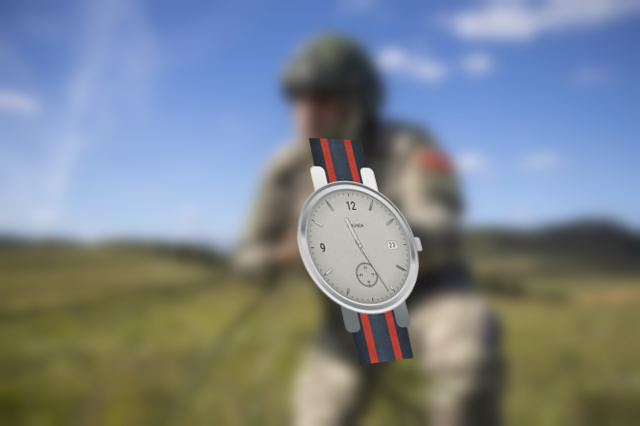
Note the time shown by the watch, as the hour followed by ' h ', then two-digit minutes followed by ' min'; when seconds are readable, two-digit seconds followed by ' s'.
11 h 26 min
